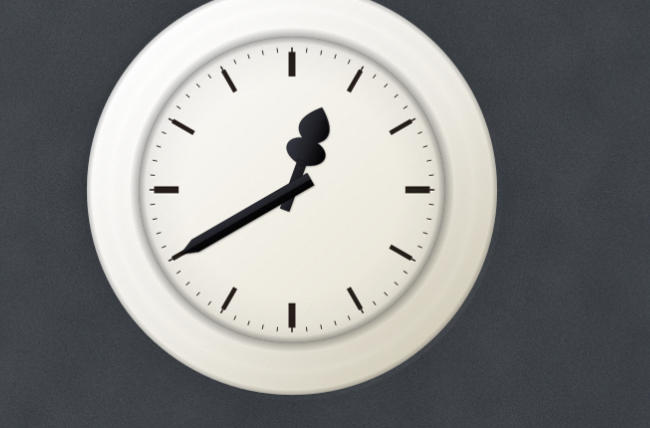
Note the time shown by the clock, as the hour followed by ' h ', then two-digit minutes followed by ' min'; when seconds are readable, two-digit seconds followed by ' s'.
12 h 40 min
